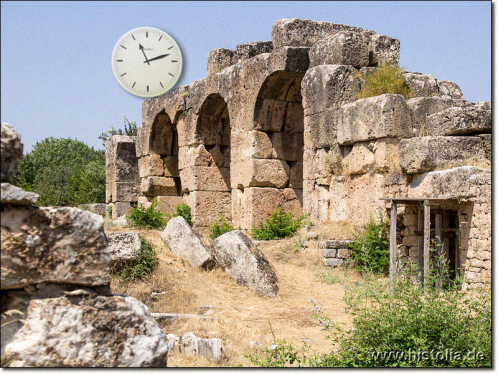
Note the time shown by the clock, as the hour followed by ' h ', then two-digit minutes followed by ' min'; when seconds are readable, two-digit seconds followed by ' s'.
11 h 12 min
